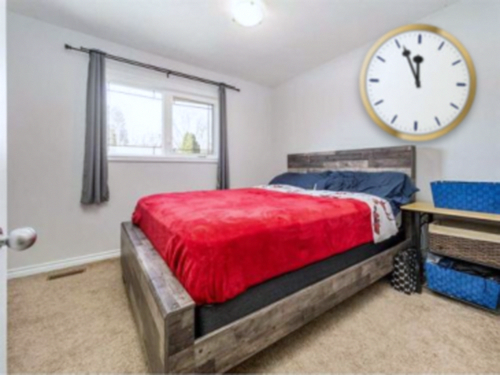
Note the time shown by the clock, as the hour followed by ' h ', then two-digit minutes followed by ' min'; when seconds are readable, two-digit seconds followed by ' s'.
11 h 56 min
